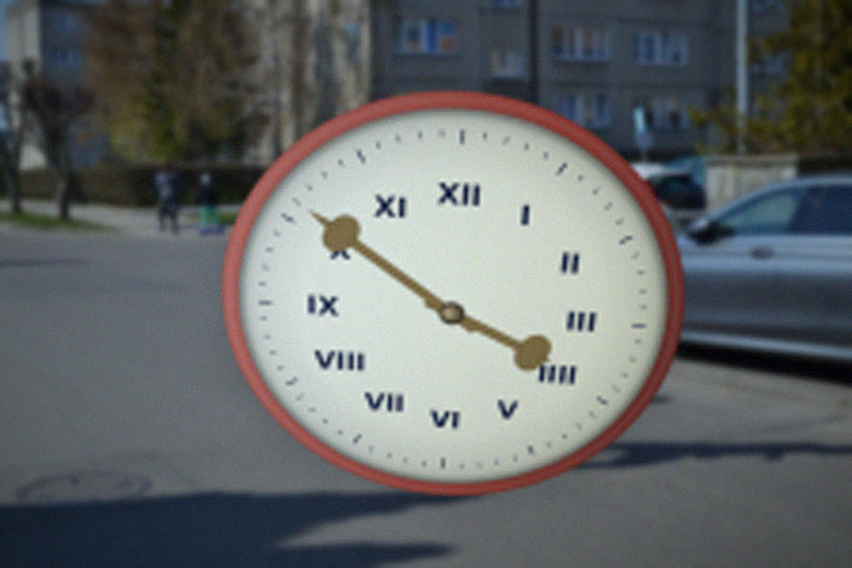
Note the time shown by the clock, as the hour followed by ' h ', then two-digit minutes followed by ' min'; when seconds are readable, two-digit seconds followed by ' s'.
3 h 51 min
